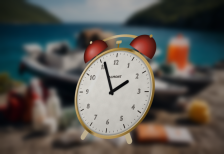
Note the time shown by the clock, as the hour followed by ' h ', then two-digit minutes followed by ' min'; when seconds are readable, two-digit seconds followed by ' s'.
1 h 56 min
